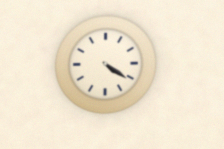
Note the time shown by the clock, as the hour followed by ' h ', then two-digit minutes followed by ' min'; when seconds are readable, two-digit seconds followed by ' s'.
4 h 21 min
